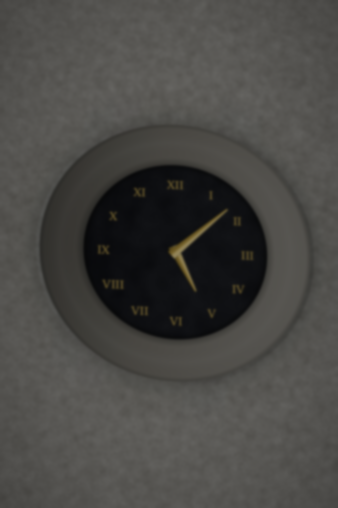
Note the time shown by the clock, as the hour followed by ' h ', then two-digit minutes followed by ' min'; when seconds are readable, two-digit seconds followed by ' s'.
5 h 08 min
